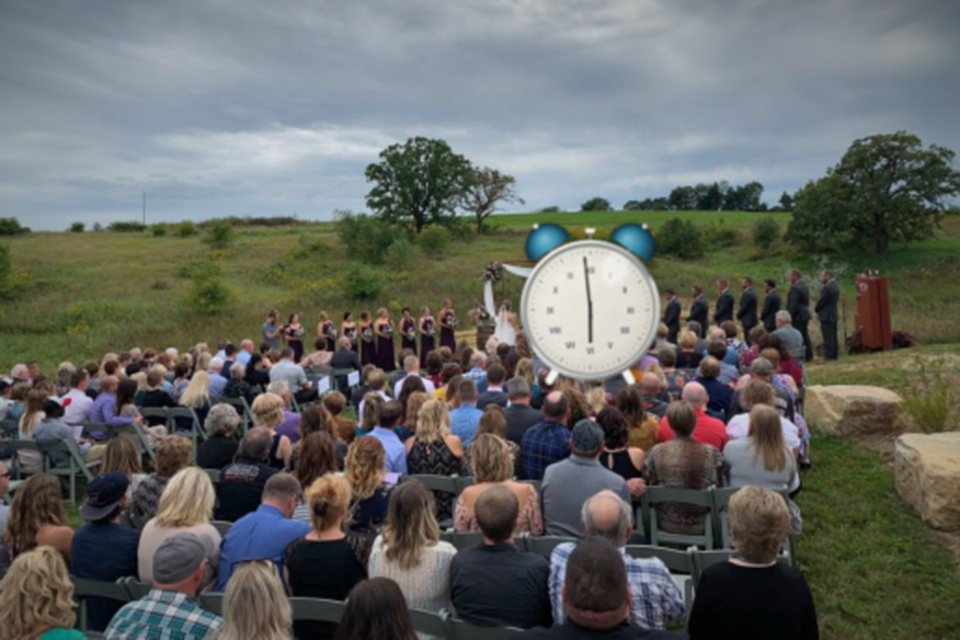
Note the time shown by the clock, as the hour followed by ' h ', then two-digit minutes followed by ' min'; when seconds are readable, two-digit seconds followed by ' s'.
5 h 59 min
